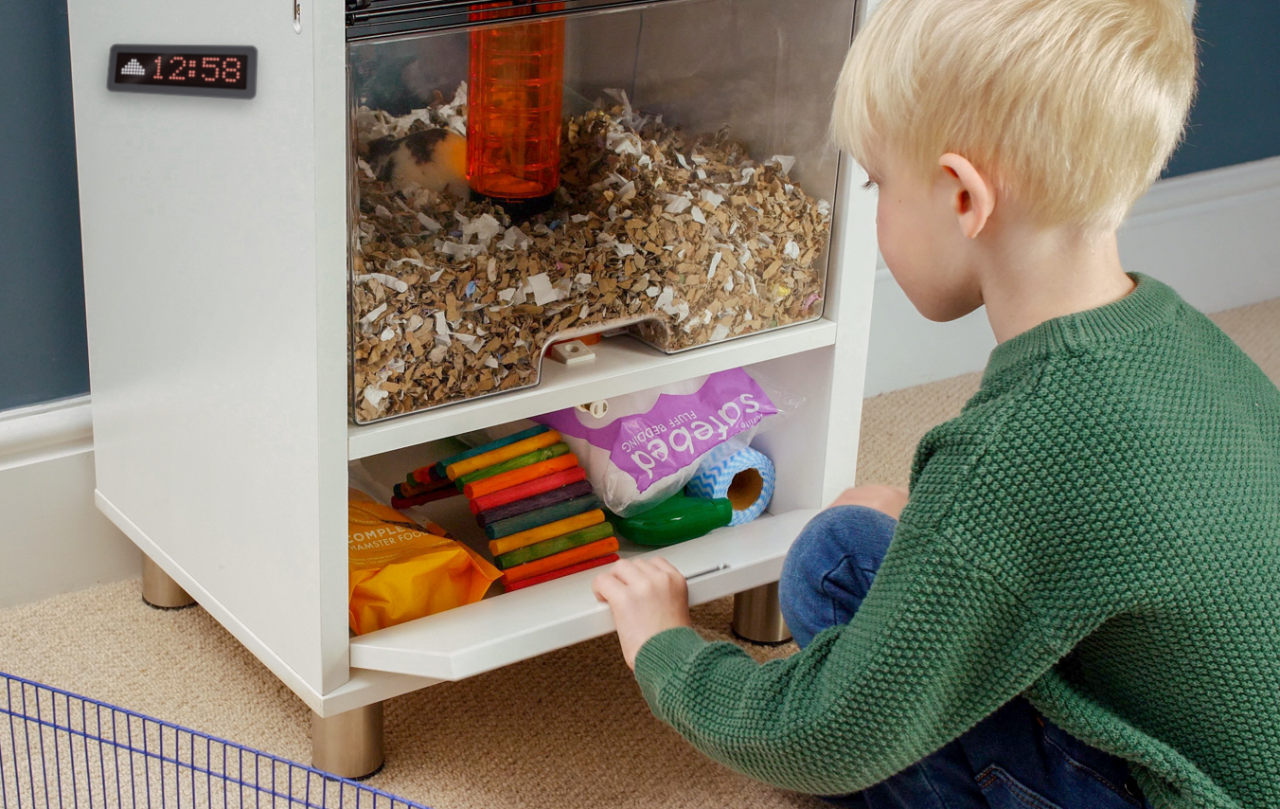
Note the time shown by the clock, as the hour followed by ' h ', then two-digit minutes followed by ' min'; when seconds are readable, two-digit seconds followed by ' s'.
12 h 58 min
